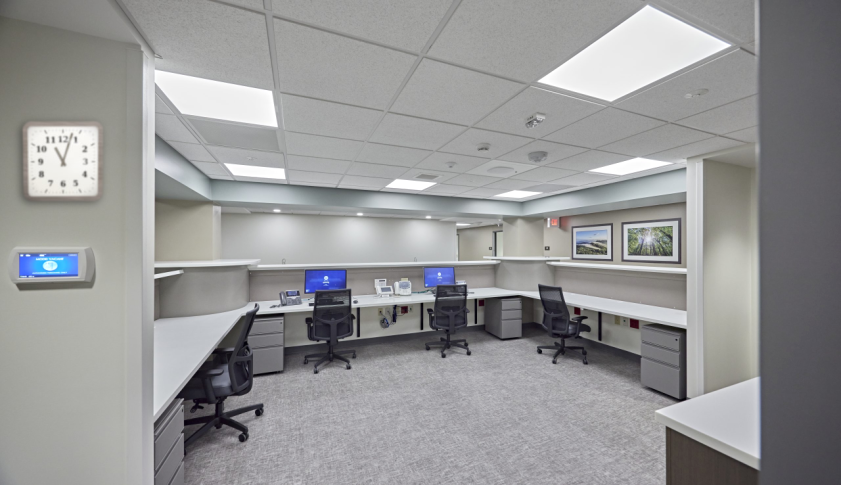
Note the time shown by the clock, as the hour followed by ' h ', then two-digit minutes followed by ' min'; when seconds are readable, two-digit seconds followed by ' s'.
11 h 03 min
